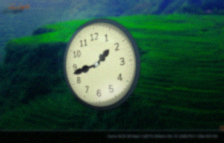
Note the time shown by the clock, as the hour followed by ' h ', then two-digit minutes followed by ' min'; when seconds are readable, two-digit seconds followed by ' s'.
1 h 43 min
